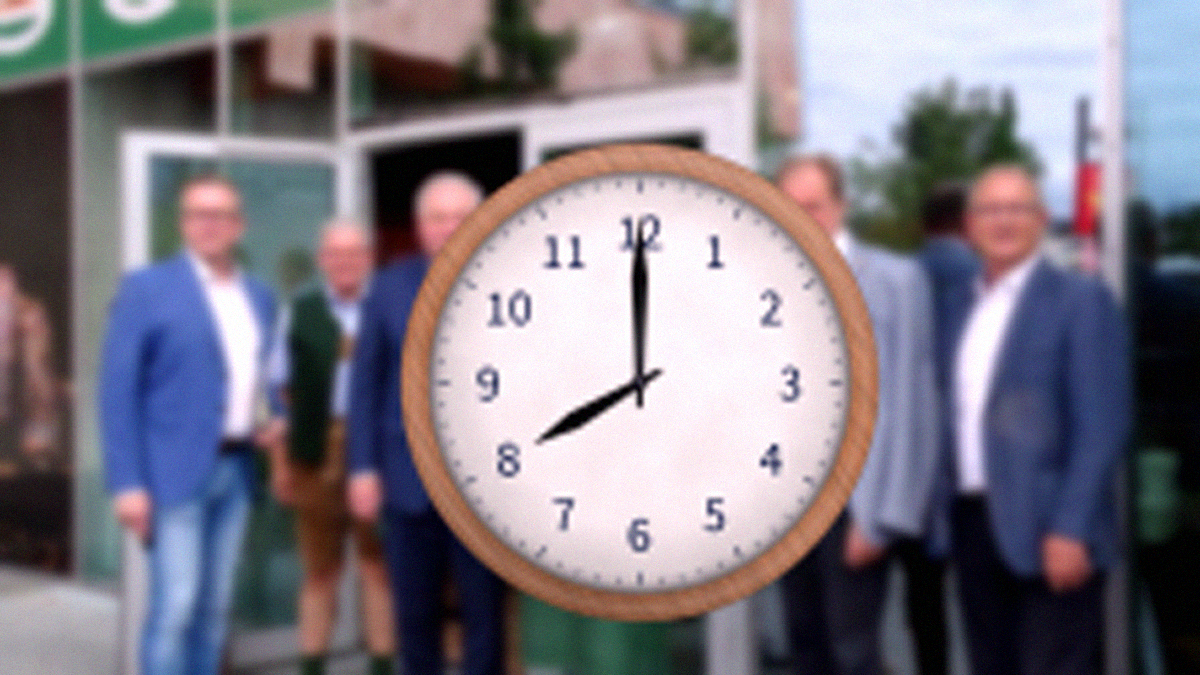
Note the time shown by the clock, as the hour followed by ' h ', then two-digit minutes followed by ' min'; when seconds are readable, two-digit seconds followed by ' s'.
8 h 00 min
